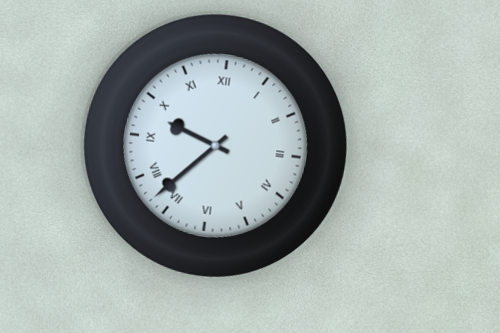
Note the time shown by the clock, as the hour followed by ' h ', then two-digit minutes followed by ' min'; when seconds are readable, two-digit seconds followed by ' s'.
9 h 37 min
